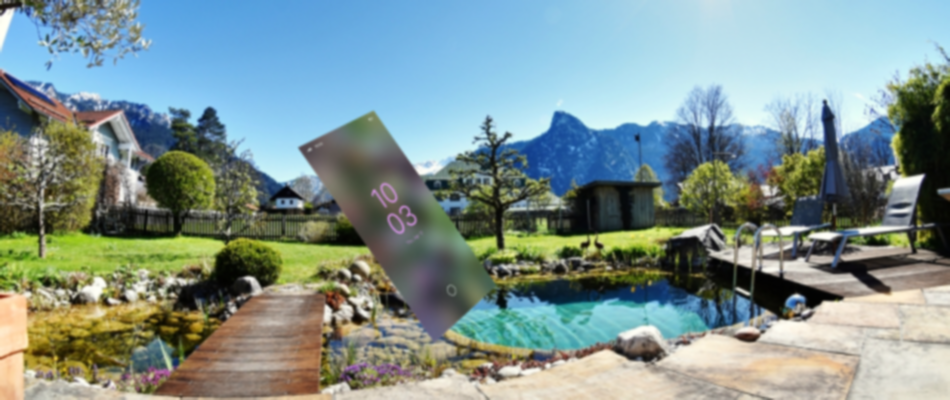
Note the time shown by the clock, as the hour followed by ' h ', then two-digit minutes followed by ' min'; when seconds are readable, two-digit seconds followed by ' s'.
10 h 03 min
